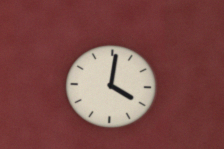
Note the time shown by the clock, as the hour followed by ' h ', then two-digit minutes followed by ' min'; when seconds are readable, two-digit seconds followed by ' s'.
4 h 01 min
